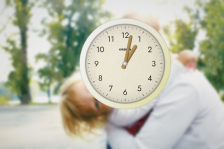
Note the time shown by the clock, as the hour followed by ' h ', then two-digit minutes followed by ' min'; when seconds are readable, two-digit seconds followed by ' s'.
1 h 02 min
